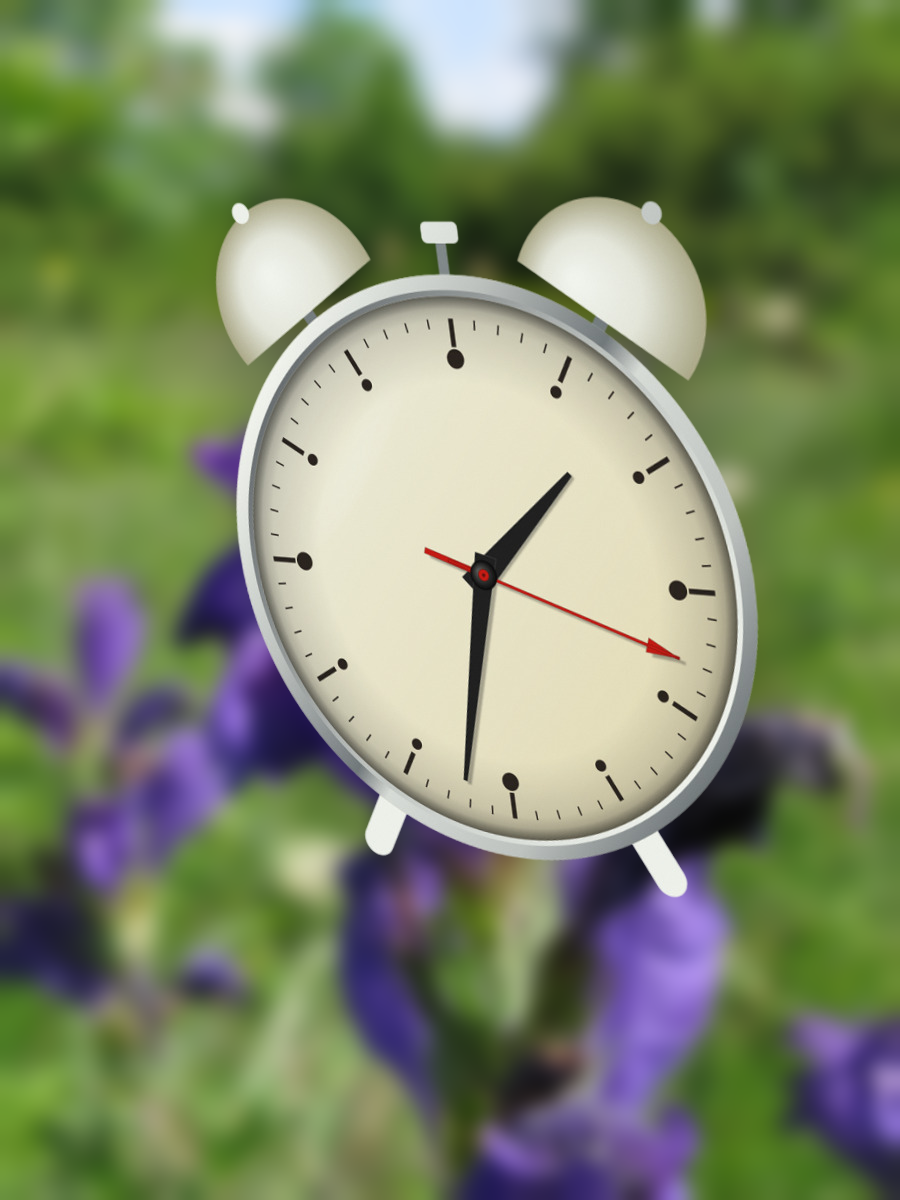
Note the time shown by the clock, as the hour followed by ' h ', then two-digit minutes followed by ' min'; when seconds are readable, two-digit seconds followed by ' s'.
1 h 32 min 18 s
